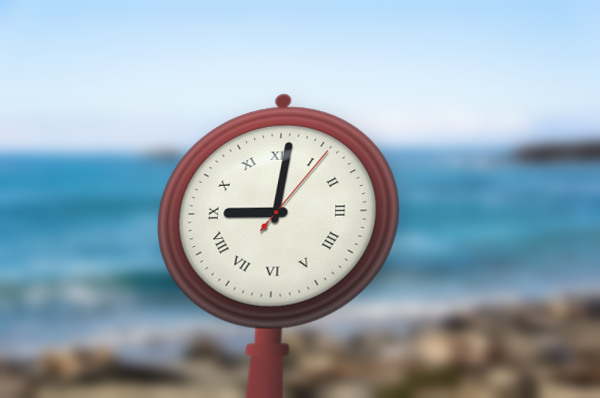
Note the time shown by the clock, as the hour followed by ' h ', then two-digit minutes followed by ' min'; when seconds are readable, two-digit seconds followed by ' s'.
9 h 01 min 06 s
